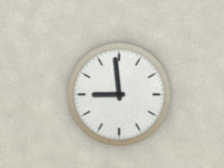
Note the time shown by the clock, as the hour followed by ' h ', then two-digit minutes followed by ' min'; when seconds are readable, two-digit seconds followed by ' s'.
8 h 59 min
